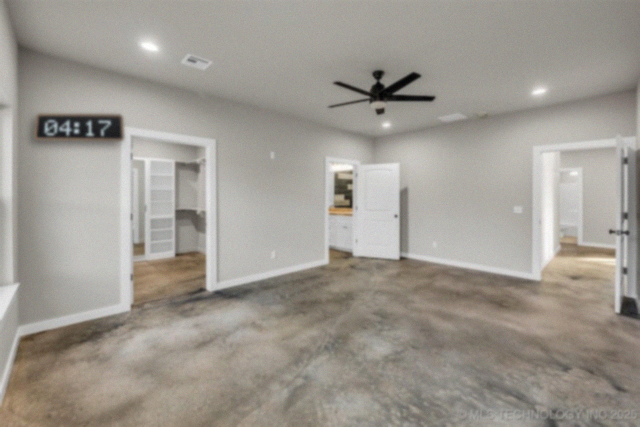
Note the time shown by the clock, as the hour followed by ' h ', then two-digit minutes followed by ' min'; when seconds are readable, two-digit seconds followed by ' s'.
4 h 17 min
